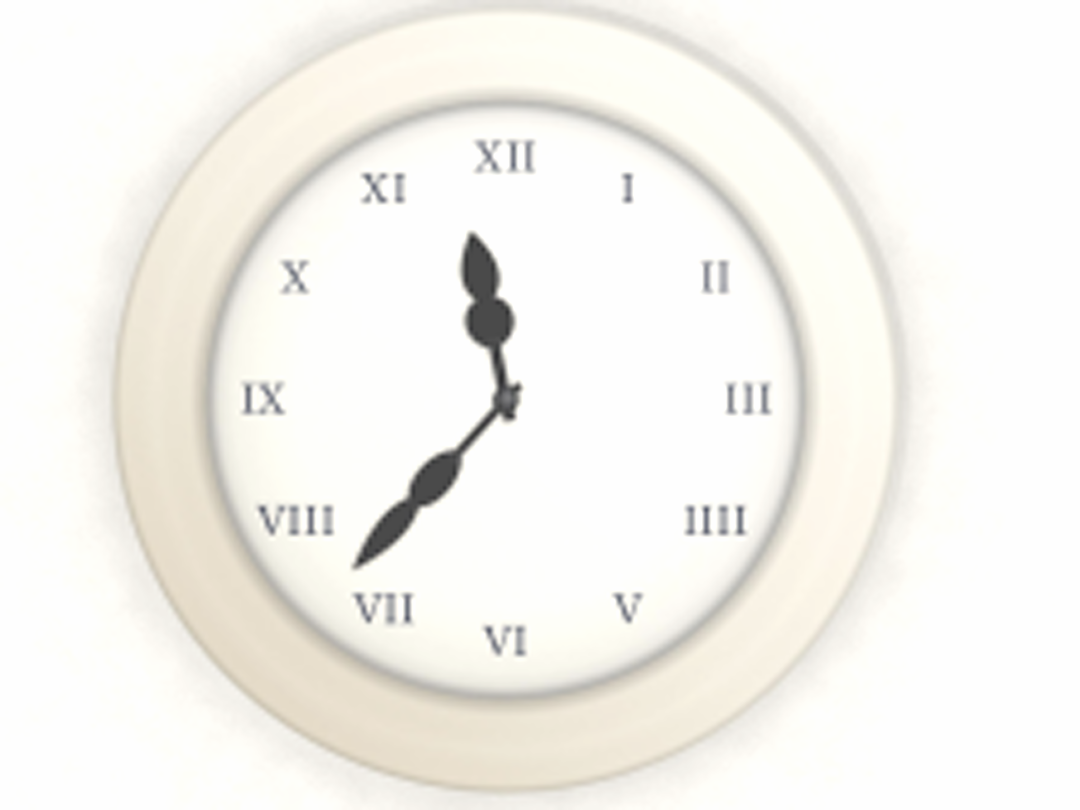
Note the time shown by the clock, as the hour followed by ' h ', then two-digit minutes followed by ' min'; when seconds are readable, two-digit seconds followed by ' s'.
11 h 37 min
